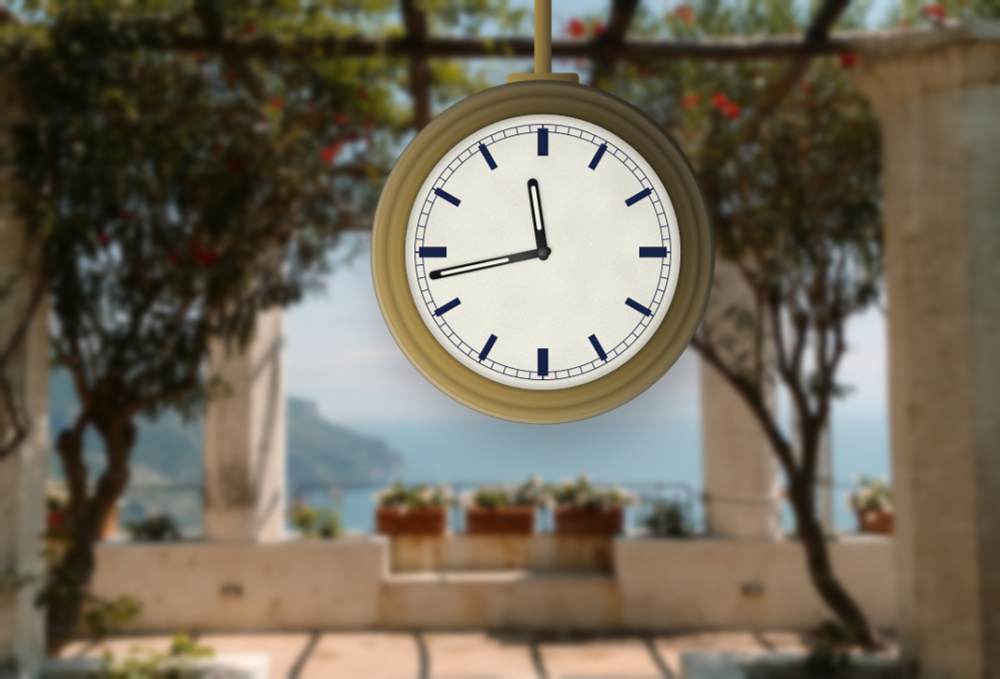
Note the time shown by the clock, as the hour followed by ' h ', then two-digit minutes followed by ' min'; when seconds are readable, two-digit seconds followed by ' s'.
11 h 43 min
